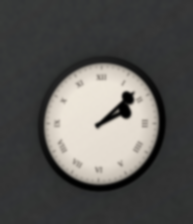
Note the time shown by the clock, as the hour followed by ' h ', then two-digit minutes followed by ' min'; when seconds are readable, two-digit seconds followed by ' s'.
2 h 08 min
